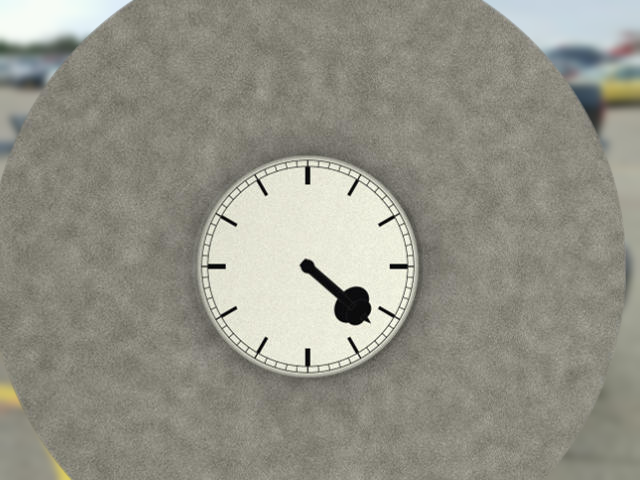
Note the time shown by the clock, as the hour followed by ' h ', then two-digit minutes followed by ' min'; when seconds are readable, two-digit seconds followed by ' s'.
4 h 22 min
